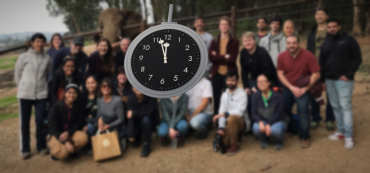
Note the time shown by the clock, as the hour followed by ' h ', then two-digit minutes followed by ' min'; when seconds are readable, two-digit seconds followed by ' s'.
11 h 57 min
